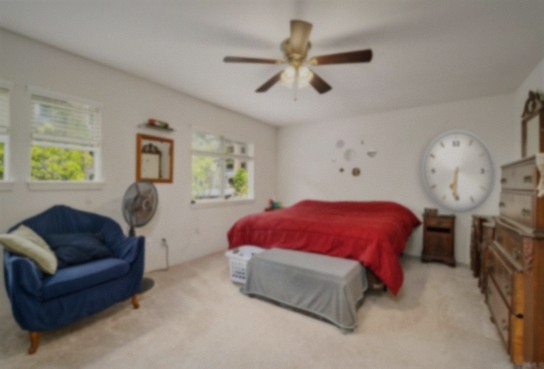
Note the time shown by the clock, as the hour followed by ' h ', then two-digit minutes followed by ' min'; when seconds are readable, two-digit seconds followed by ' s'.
6 h 31 min
